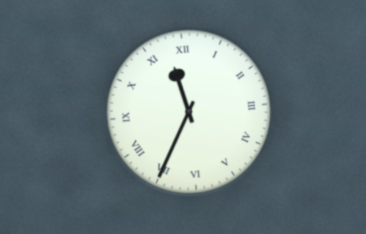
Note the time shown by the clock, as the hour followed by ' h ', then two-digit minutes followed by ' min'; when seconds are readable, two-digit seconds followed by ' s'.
11 h 35 min
